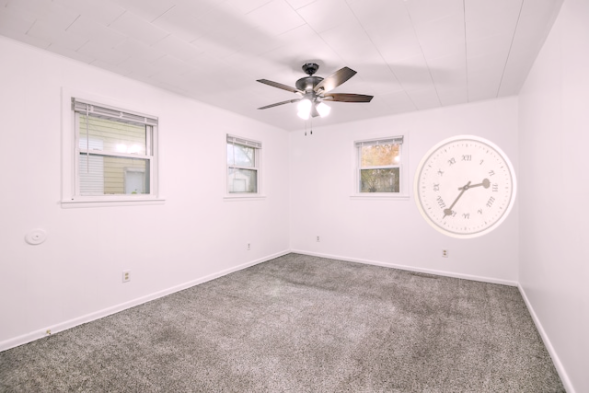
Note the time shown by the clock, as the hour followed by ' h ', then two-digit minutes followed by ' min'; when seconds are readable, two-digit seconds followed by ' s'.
2 h 36 min
